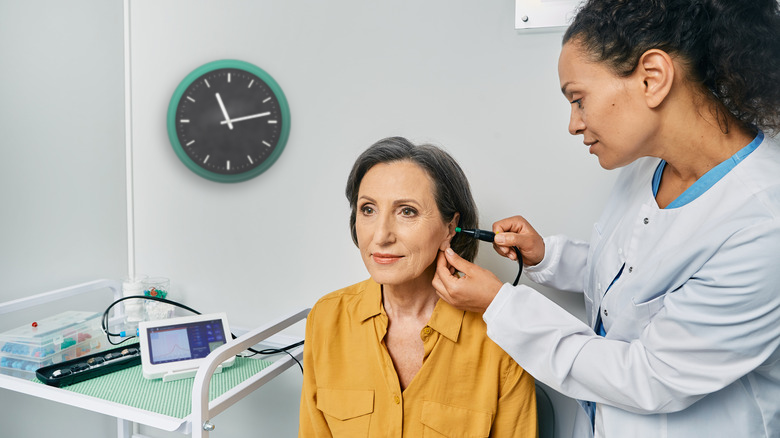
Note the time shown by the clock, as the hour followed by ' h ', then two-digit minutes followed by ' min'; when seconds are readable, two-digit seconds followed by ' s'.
11 h 13 min
